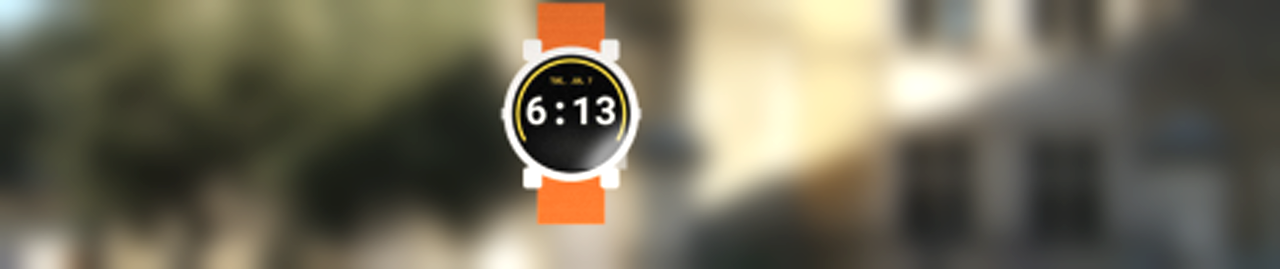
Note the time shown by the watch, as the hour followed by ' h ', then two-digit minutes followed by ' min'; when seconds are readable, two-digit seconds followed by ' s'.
6 h 13 min
